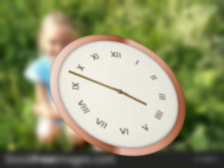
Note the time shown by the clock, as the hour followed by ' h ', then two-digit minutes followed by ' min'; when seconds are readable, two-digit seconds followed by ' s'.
3 h 48 min
